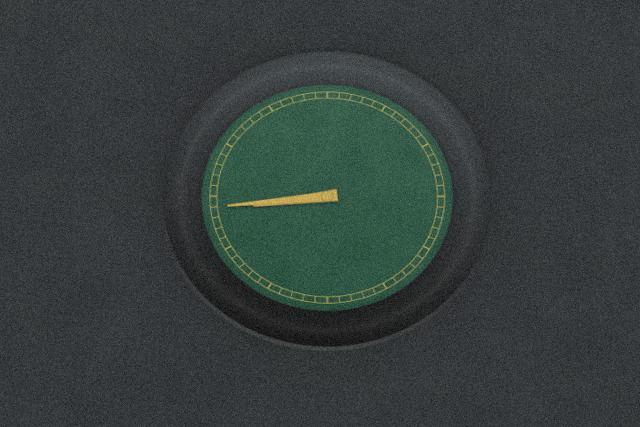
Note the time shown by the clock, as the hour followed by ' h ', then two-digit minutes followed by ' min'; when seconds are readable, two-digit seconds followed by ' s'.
8 h 44 min
